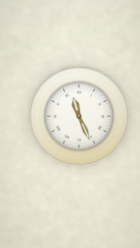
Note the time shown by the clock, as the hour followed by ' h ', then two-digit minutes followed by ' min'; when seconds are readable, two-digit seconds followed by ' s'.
11 h 26 min
